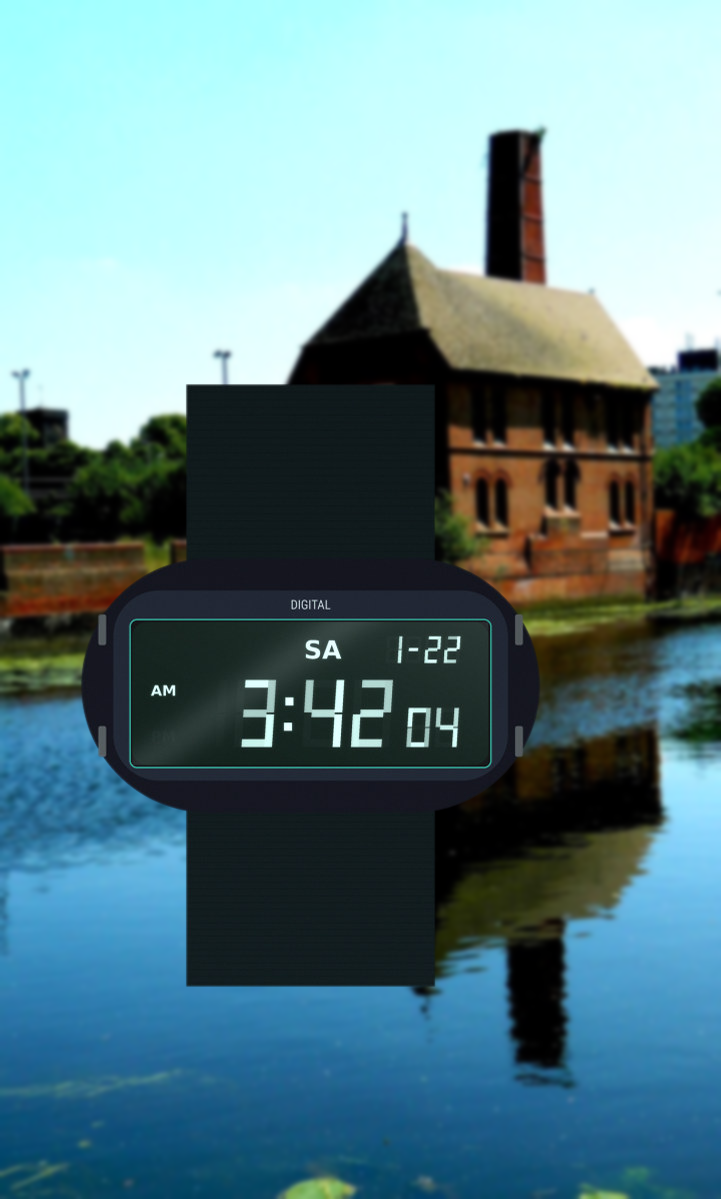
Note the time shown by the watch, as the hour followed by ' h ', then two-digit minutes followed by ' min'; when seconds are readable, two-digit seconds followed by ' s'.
3 h 42 min 04 s
